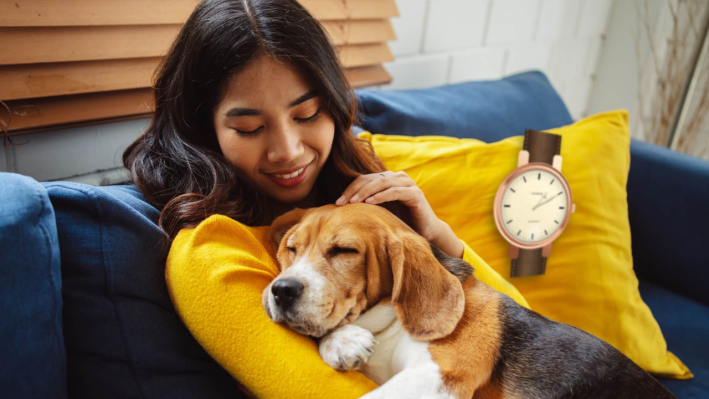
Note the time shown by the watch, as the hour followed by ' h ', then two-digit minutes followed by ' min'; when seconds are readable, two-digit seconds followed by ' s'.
1 h 10 min
